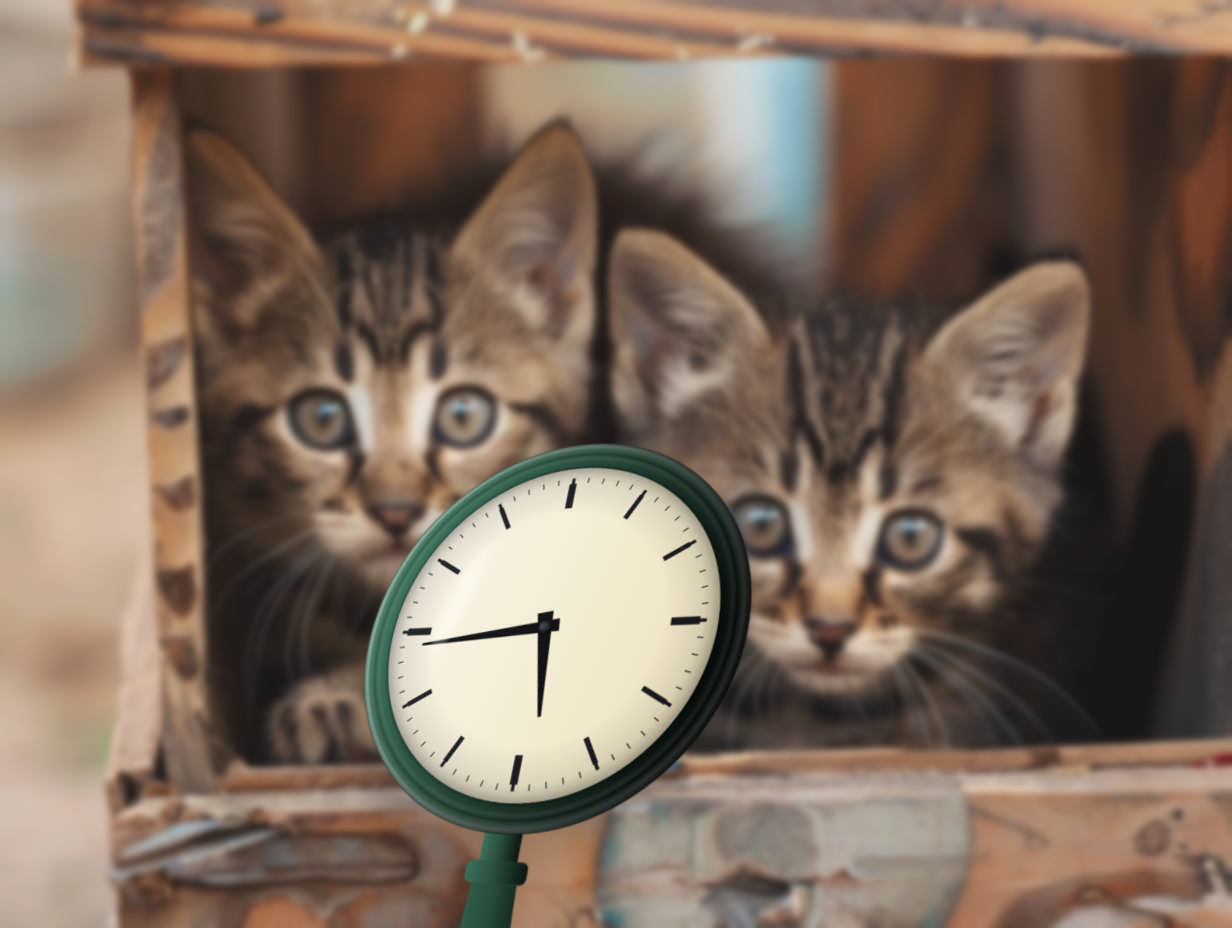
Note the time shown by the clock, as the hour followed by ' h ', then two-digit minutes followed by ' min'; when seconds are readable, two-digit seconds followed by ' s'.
5 h 44 min
